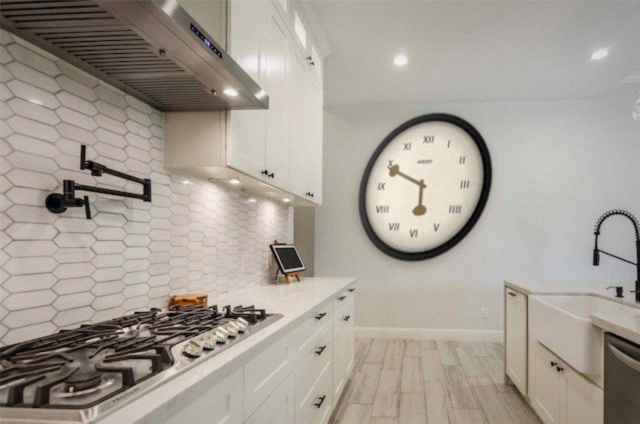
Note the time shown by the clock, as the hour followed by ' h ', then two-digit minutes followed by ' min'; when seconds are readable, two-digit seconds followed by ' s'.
5 h 49 min
